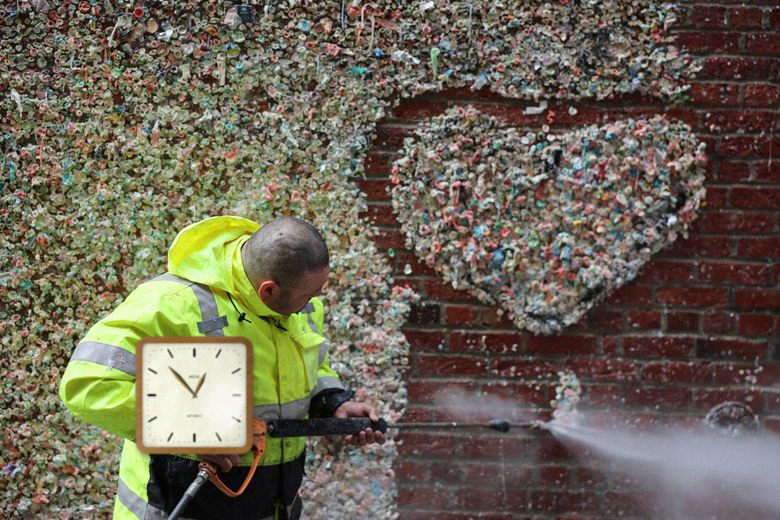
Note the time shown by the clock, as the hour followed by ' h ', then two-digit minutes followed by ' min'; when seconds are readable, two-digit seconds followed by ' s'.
12 h 53 min
